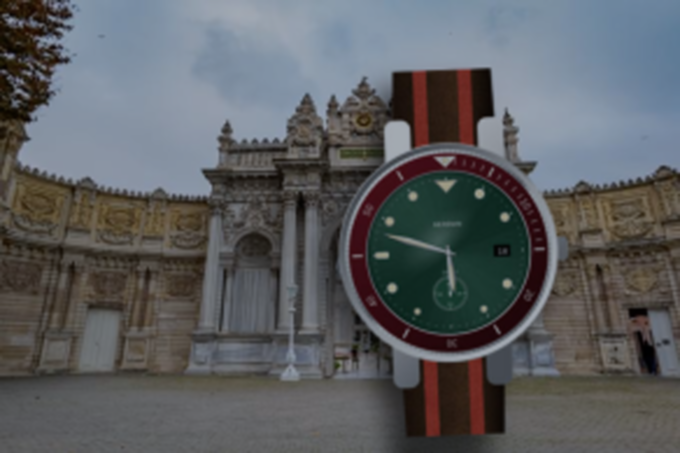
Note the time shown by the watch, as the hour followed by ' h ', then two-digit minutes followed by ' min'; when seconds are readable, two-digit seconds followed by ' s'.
5 h 48 min
